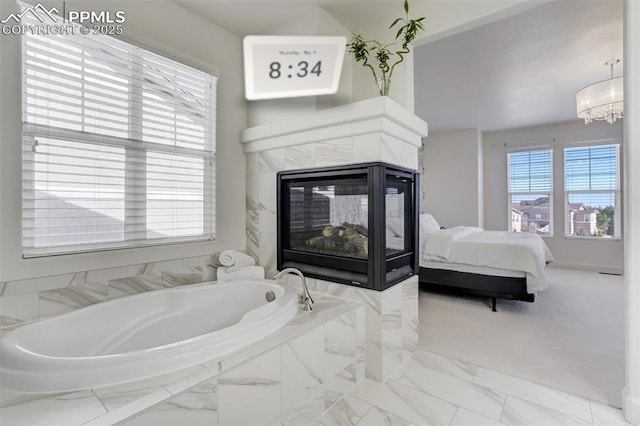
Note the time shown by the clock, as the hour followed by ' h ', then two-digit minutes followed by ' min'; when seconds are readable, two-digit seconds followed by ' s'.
8 h 34 min
